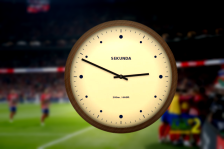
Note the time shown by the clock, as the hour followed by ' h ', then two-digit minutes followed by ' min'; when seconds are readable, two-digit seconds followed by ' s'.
2 h 49 min
